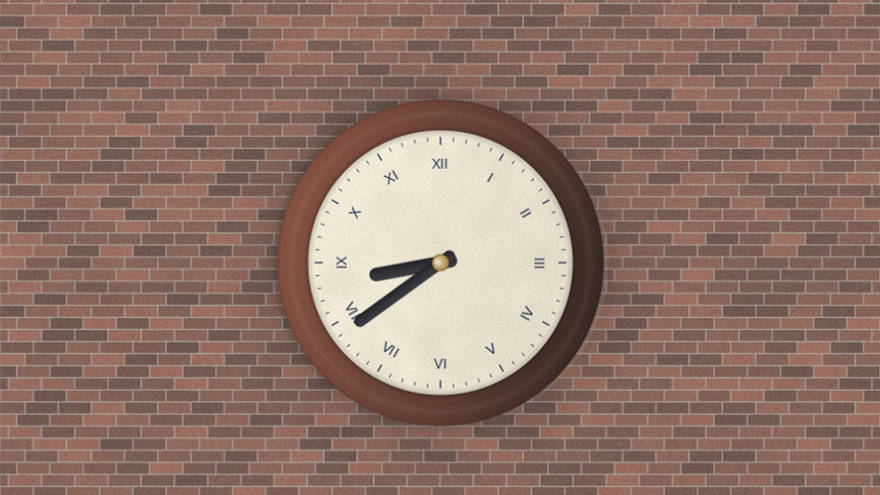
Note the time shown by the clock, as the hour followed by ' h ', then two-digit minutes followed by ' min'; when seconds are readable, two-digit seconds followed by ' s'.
8 h 39 min
